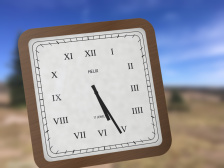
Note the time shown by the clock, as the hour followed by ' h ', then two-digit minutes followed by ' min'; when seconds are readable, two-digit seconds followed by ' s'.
5 h 26 min
